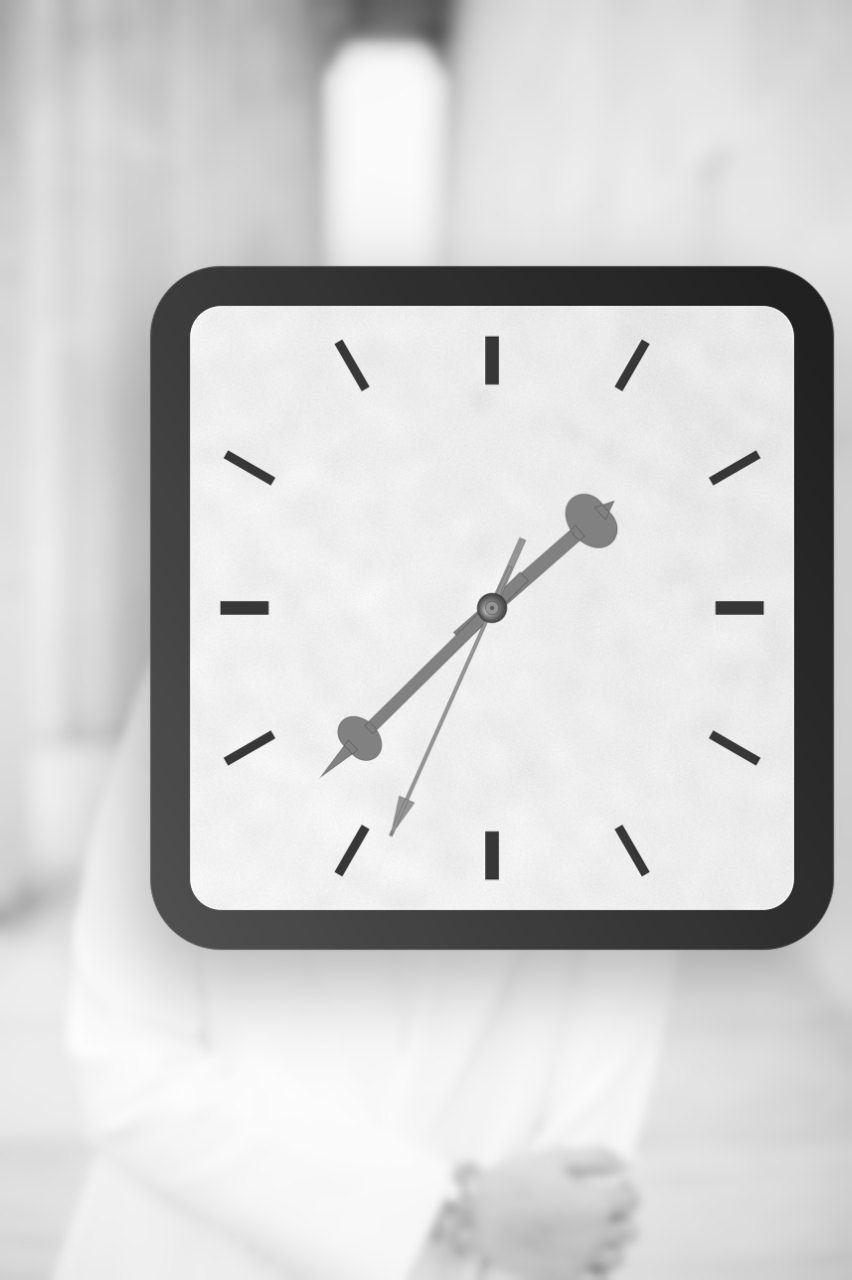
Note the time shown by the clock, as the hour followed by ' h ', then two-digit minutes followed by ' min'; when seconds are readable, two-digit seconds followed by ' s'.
1 h 37 min 34 s
